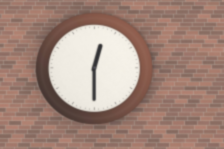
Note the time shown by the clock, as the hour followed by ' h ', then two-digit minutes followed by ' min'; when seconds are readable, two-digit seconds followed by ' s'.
12 h 30 min
